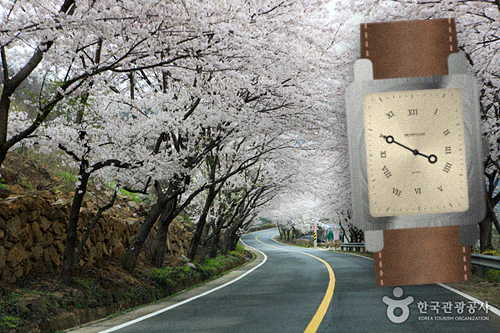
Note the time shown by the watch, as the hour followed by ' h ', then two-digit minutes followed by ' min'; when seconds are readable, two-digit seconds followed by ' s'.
3 h 50 min
